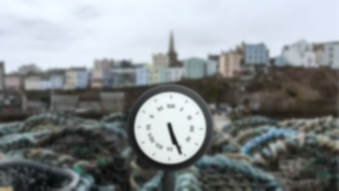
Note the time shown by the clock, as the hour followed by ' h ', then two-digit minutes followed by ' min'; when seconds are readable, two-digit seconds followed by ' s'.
5 h 26 min
